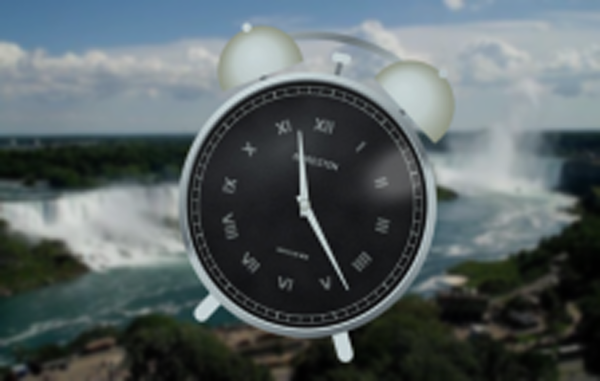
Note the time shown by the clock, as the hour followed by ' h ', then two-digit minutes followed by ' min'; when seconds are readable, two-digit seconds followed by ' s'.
11 h 23 min
